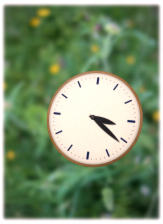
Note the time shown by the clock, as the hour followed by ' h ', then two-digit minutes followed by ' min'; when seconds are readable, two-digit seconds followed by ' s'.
3 h 21 min
